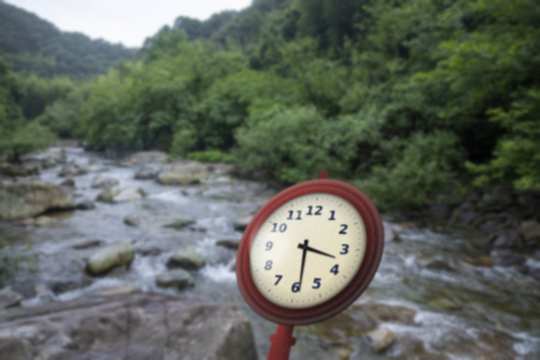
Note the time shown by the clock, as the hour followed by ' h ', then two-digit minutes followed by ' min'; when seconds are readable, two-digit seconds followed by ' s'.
3 h 29 min
